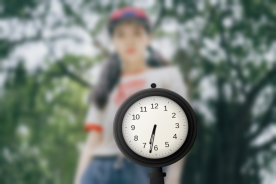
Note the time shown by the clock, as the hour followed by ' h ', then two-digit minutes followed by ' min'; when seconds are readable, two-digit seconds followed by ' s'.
6 h 32 min
